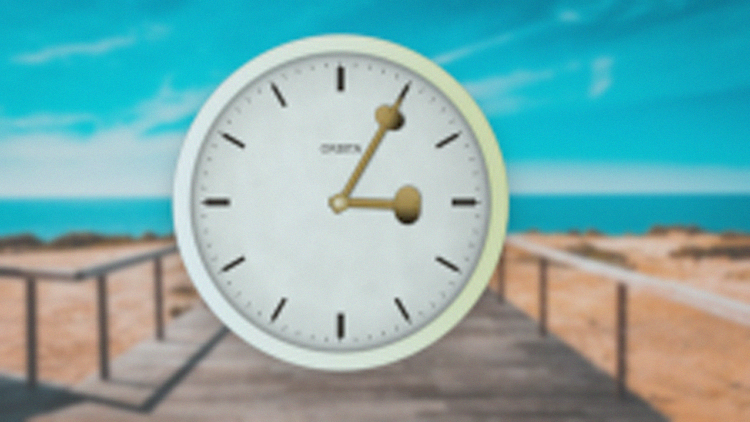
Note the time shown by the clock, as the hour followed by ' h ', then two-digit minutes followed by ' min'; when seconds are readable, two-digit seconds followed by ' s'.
3 h 05 min
